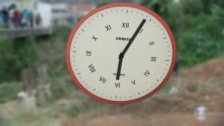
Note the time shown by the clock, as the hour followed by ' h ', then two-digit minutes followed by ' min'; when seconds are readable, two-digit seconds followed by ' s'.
6 h 04 min
